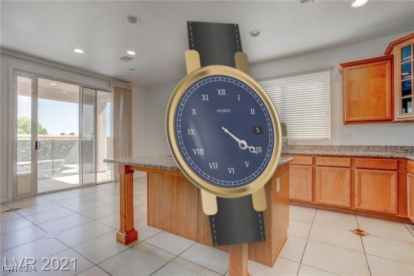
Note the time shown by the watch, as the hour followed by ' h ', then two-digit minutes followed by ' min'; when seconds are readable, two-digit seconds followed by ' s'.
4 h 21 min
